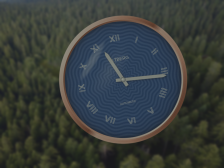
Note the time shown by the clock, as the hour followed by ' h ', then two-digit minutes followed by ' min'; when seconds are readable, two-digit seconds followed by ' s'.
11 h 16 min
